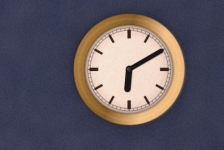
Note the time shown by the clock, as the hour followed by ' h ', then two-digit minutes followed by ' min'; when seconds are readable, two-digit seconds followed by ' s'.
6 h 10 min
